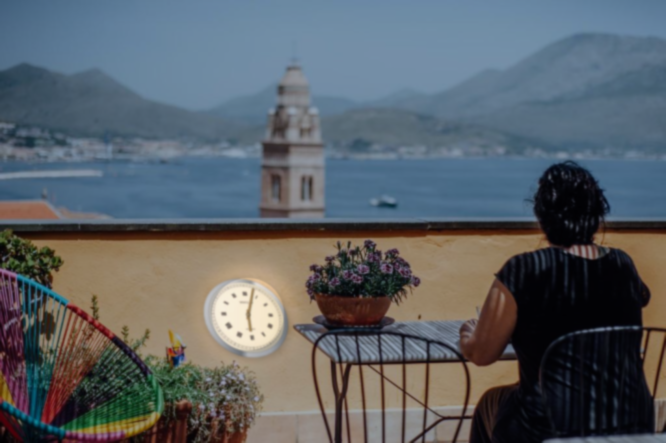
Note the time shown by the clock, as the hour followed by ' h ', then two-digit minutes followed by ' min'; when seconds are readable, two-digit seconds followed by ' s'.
6 h 03 min
